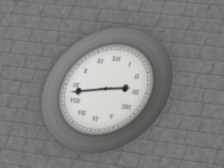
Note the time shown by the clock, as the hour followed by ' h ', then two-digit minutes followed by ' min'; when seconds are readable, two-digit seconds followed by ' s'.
2 h 43 min
